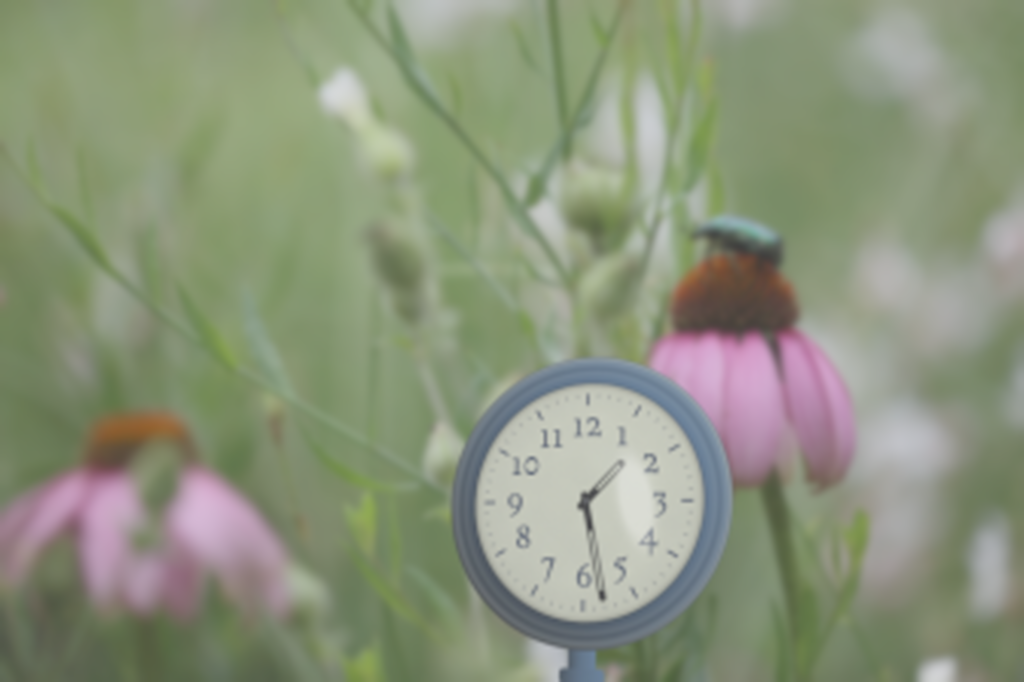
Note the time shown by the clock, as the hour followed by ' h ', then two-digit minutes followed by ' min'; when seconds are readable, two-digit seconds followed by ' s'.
1 h 28 min
